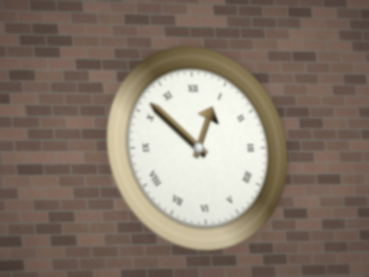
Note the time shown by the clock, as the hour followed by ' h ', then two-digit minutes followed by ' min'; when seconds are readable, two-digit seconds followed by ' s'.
12 h 52 min
